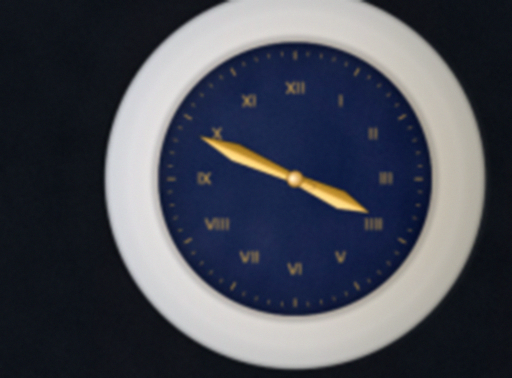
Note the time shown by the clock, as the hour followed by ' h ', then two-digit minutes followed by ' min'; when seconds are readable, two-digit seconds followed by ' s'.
3 h 49 min
